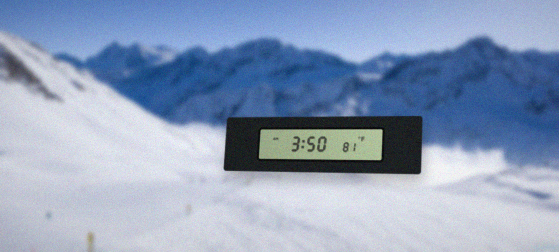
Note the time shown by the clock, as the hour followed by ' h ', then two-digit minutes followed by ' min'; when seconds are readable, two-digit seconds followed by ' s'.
3 h 50 min
